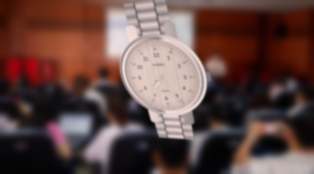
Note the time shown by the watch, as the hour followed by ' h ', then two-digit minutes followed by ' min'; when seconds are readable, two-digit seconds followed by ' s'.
7 h 26 min
